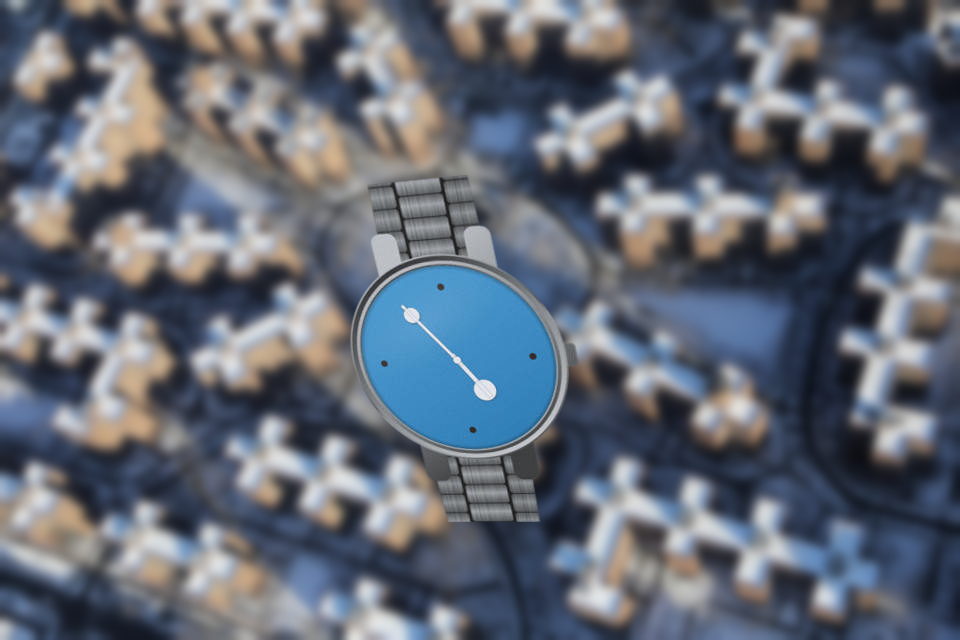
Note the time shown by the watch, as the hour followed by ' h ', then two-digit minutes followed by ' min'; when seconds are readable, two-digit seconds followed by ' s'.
4 h 54 min
